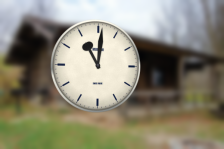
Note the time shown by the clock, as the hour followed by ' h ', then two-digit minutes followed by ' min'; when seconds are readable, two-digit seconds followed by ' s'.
11 h 01 min
